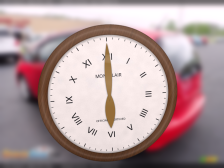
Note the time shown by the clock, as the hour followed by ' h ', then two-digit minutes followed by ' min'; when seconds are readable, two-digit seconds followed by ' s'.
6 h 00 min
